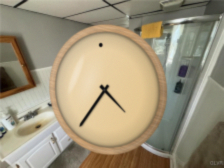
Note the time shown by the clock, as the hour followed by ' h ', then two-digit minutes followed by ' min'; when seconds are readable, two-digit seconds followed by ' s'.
4 h 37 min
